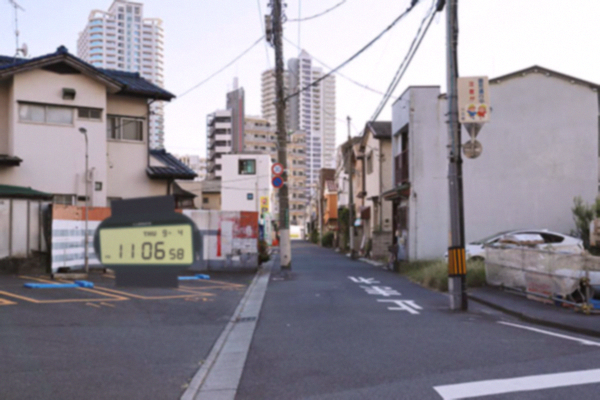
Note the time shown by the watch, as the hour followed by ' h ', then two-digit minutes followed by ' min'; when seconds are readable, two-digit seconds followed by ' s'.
11 h 06 min
